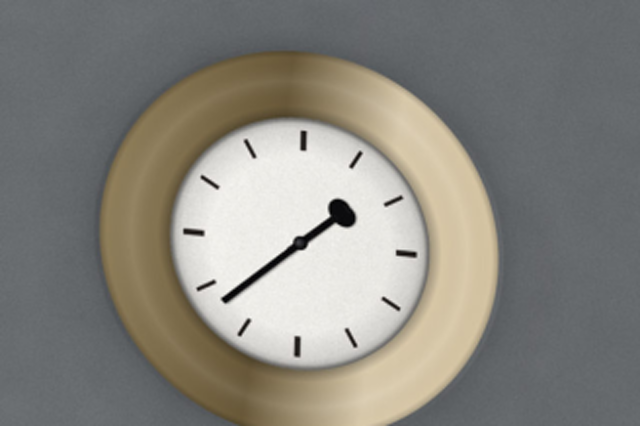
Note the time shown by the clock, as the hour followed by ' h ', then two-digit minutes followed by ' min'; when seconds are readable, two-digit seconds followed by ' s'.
1 h 38 min
